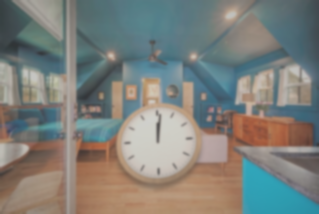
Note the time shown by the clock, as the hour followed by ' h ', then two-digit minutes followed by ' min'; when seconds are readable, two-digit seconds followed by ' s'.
12 h 01 min
